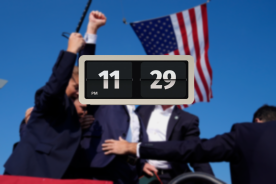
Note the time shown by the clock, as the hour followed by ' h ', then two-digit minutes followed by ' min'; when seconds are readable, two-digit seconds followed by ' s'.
11 h 29 min
